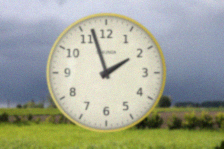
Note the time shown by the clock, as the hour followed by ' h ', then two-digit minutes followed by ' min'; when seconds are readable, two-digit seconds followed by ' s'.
1 h 57 min
